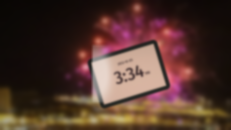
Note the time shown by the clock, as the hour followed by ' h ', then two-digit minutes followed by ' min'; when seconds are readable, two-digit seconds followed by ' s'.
3 h 34 min
